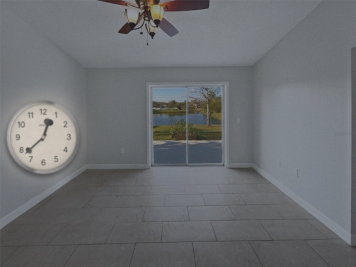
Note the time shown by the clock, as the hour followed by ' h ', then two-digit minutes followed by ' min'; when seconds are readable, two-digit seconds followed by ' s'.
12 h 38 min
